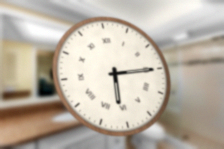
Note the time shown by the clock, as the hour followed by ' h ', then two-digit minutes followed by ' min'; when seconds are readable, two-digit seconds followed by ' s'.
6 h 15 min
